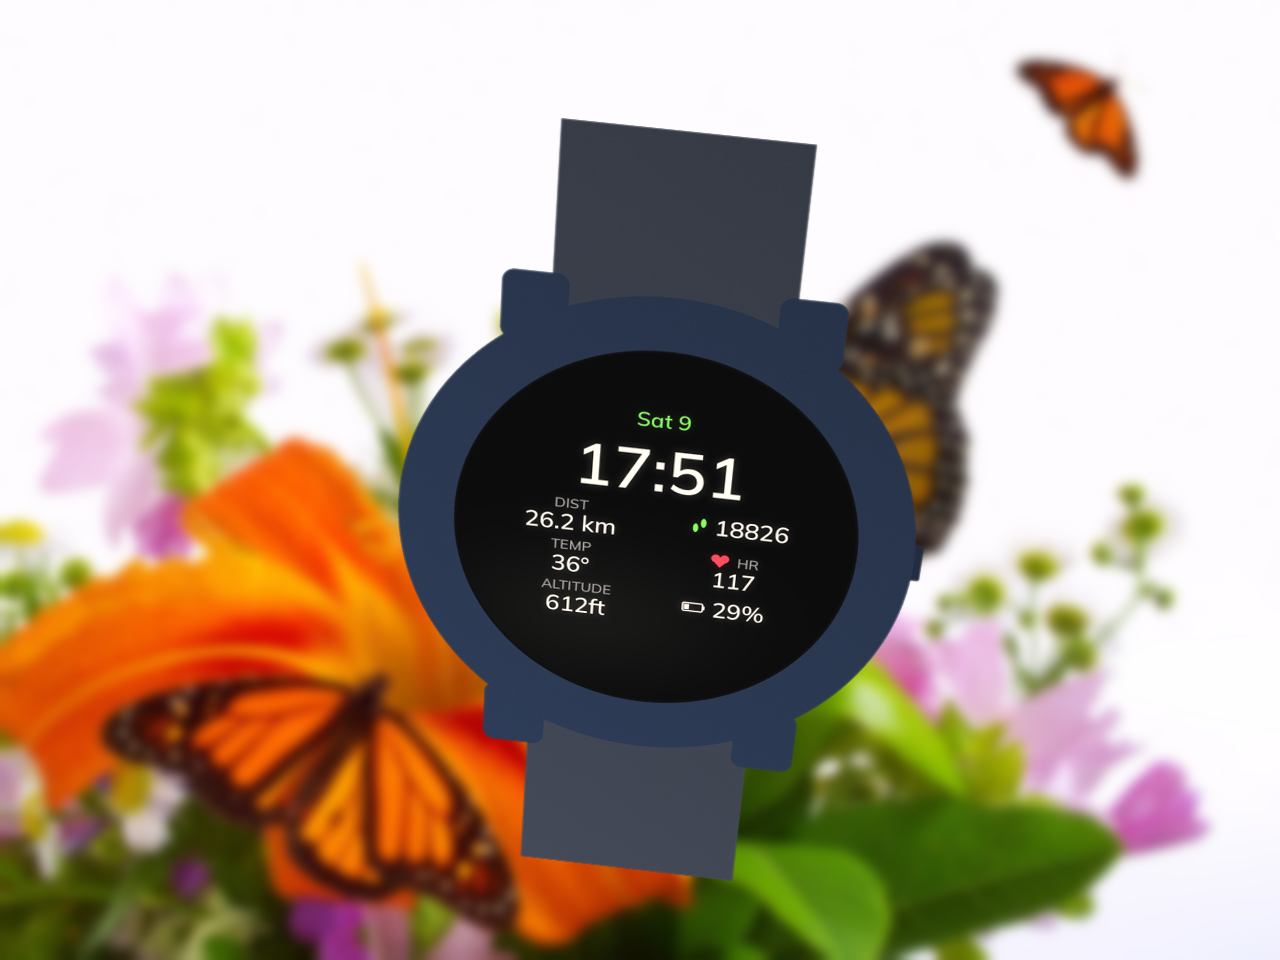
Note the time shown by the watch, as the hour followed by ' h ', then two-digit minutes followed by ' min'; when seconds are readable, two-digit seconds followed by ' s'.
17 h 51 min
